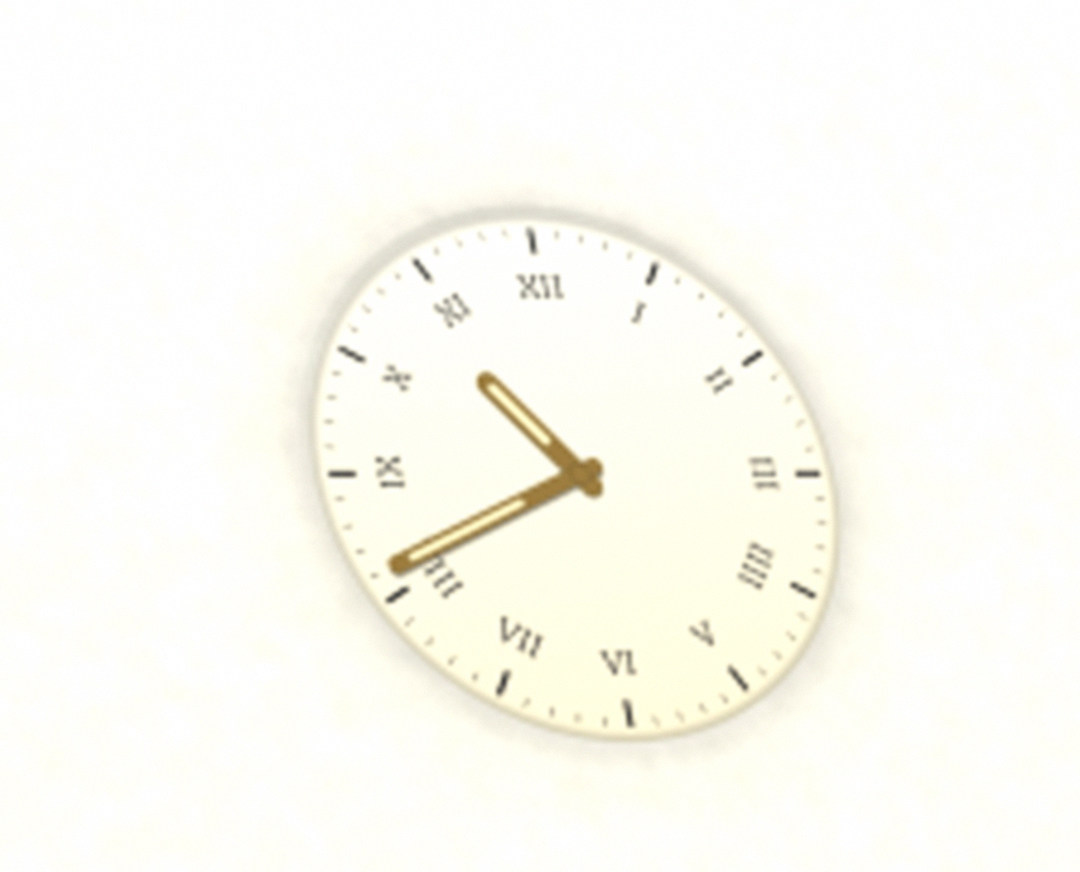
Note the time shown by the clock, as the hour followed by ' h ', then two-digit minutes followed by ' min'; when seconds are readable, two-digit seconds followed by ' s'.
10 h 41 min
